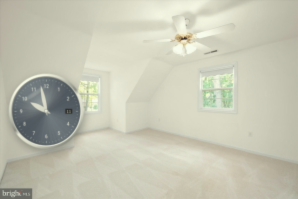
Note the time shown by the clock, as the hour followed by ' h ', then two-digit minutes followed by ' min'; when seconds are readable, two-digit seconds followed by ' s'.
9 h 58 min
